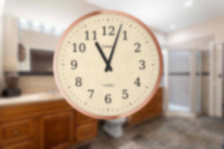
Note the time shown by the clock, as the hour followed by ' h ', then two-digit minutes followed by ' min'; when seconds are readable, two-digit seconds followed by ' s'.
11 h 03 min
